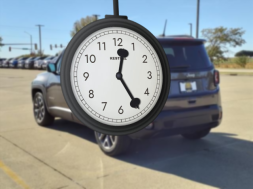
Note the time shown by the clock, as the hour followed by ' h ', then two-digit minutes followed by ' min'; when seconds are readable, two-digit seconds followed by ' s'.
12 h 25 min
